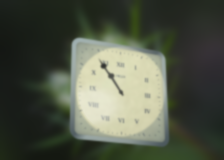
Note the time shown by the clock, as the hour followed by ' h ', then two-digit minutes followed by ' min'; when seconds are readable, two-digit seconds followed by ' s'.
10 h 54 min
